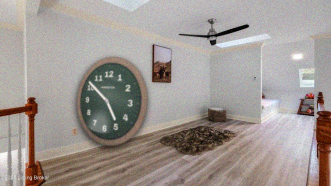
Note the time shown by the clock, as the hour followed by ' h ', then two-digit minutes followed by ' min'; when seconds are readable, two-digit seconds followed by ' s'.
4 h 51 min
